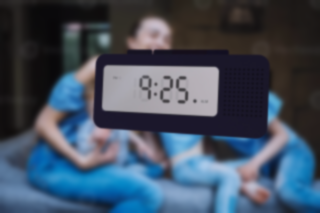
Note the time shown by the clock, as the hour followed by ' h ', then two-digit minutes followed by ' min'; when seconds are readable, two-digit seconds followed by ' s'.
9 h 25 min
